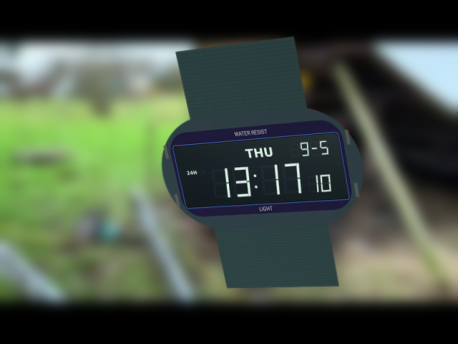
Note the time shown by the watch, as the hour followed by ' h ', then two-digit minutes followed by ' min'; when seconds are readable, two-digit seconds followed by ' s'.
13 h 17 min 10 s
